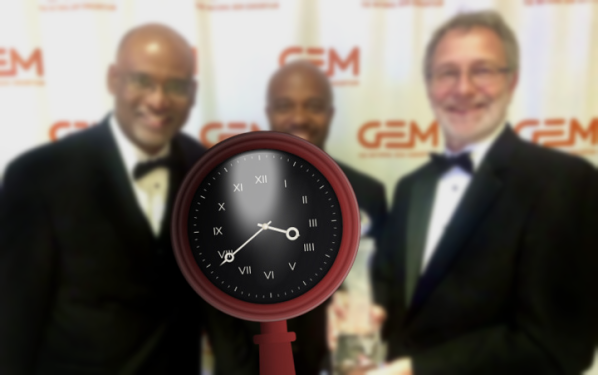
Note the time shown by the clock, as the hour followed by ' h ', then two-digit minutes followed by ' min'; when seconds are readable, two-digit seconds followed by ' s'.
3 h 39 min
